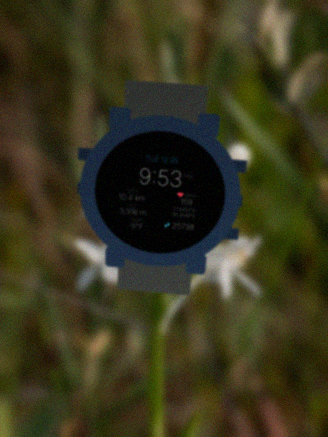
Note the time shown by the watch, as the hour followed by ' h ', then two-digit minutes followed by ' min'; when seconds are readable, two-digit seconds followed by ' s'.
9 h 53 min
